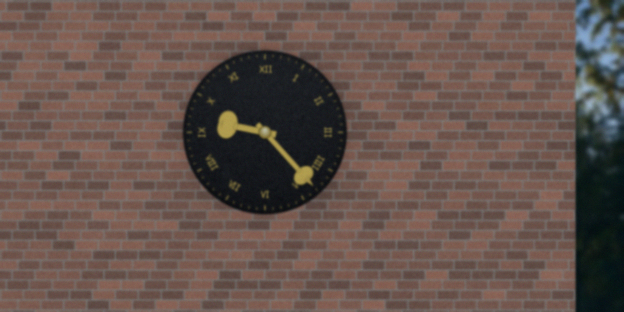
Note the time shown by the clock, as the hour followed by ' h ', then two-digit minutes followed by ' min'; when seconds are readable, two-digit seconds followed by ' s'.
9 h 23 min
